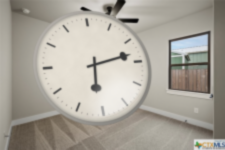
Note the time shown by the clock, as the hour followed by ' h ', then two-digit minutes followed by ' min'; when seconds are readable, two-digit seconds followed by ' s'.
6 h 13 min
